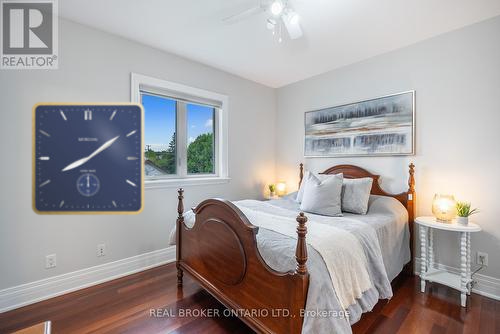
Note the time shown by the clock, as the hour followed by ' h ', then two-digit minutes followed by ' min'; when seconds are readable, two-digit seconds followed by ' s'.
8 h 09 min
